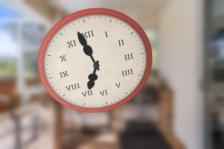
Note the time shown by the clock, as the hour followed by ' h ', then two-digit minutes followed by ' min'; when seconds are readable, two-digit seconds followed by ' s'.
6 h 58 min
